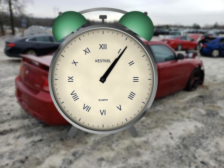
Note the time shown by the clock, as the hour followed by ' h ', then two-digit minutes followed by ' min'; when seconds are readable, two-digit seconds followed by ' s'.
1 h 06 min
